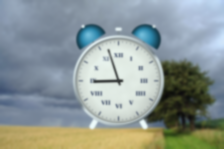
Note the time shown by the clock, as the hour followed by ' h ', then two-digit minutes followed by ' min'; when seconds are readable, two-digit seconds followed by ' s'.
8 h 57 min
